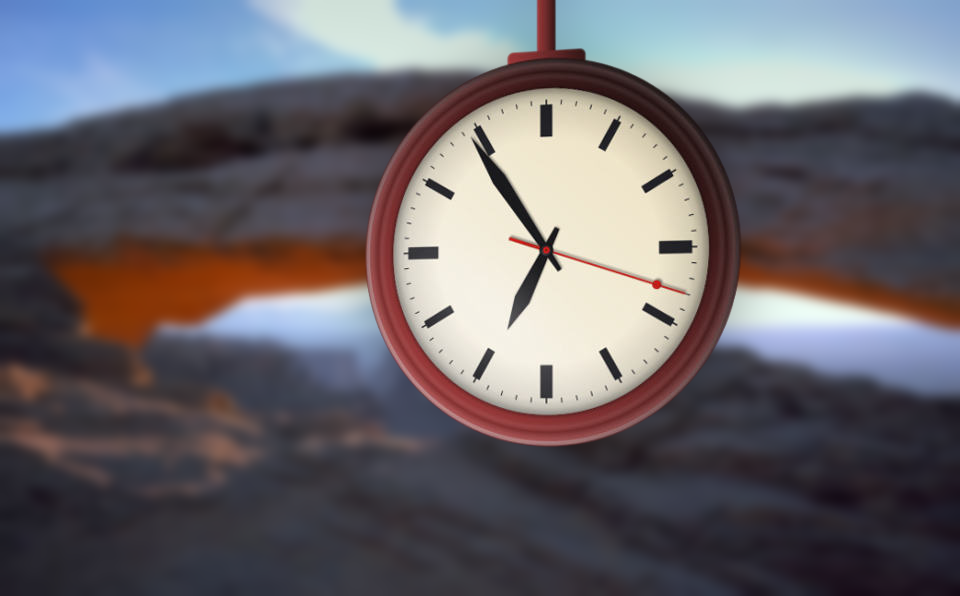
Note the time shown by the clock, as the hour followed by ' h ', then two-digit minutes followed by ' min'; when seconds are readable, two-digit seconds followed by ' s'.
6 h 54 min 18 s
